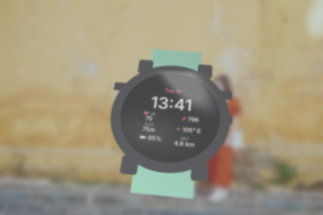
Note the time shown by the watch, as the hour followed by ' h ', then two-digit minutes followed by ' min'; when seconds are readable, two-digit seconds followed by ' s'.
13 h 41 min
